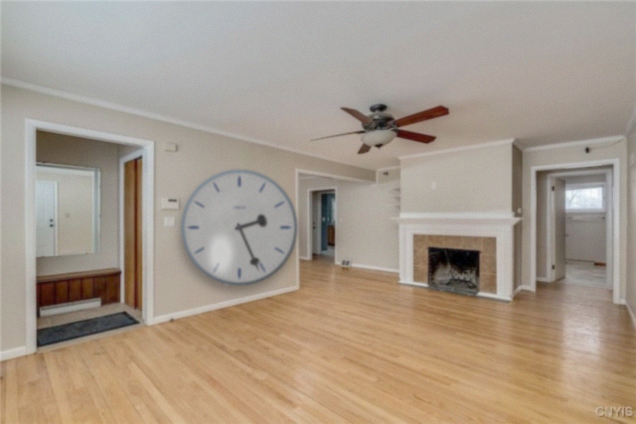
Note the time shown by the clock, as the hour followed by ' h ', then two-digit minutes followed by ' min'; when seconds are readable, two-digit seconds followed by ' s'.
2 h 26 min
